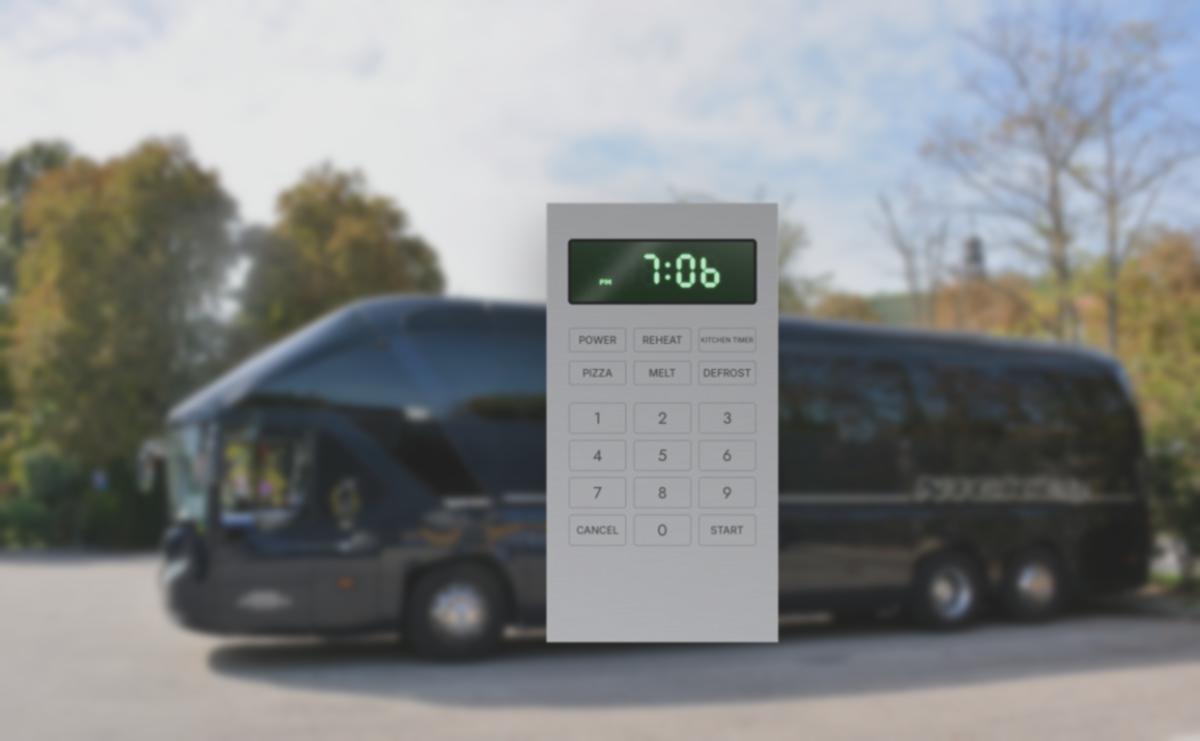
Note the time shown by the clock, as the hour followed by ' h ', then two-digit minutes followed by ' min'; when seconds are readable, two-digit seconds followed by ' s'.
7 h 06 min
